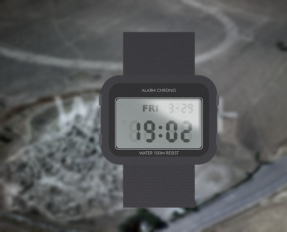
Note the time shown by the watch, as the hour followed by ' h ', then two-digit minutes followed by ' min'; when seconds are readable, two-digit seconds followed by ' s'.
19 h 02 min
